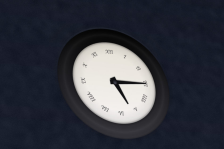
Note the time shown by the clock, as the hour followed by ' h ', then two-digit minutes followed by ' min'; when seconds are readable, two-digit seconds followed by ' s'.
5 h 15 min
